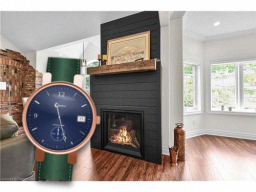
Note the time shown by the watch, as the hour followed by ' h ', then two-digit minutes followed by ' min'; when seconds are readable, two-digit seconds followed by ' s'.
11 h 27 min
